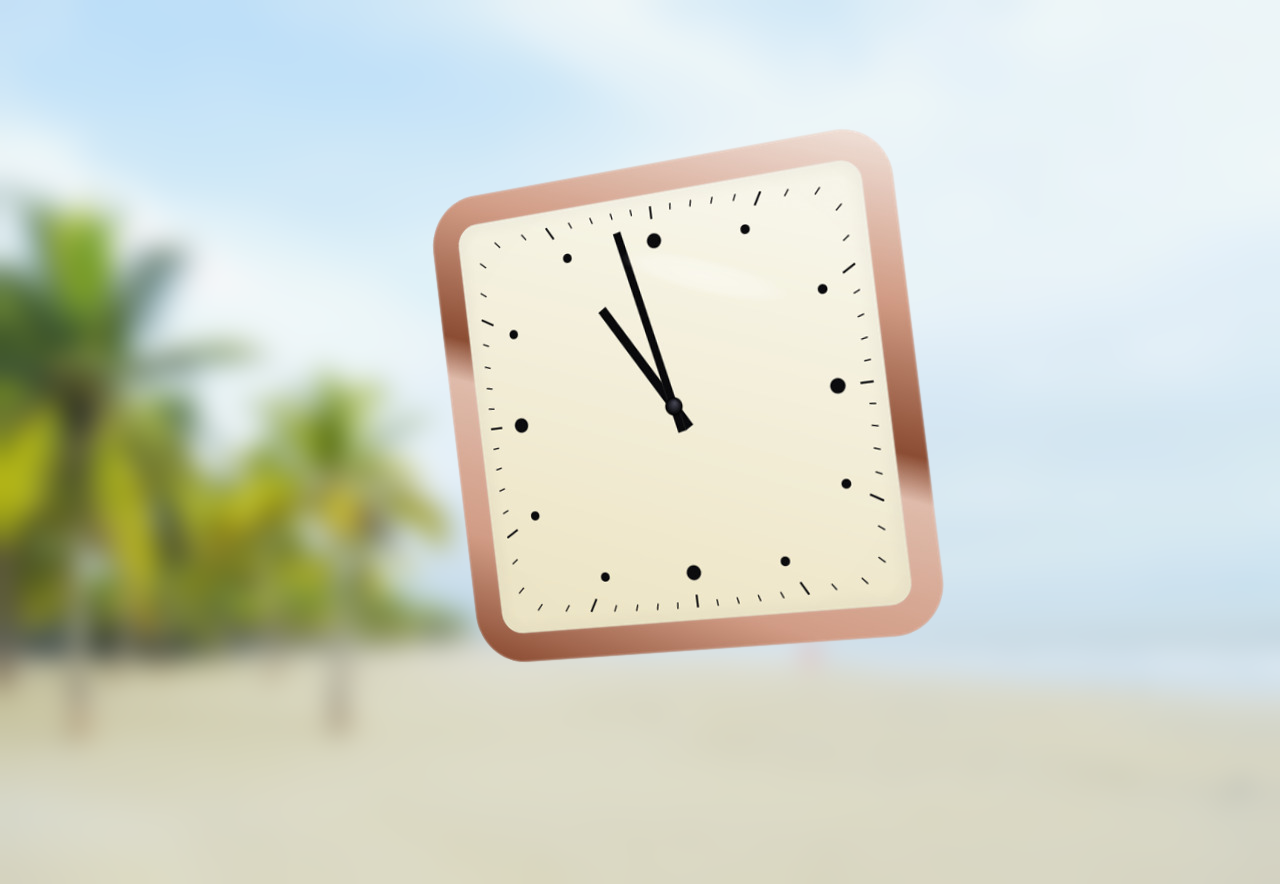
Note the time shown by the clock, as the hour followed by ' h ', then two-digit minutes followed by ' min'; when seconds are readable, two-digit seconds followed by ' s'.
10 h 58 min
